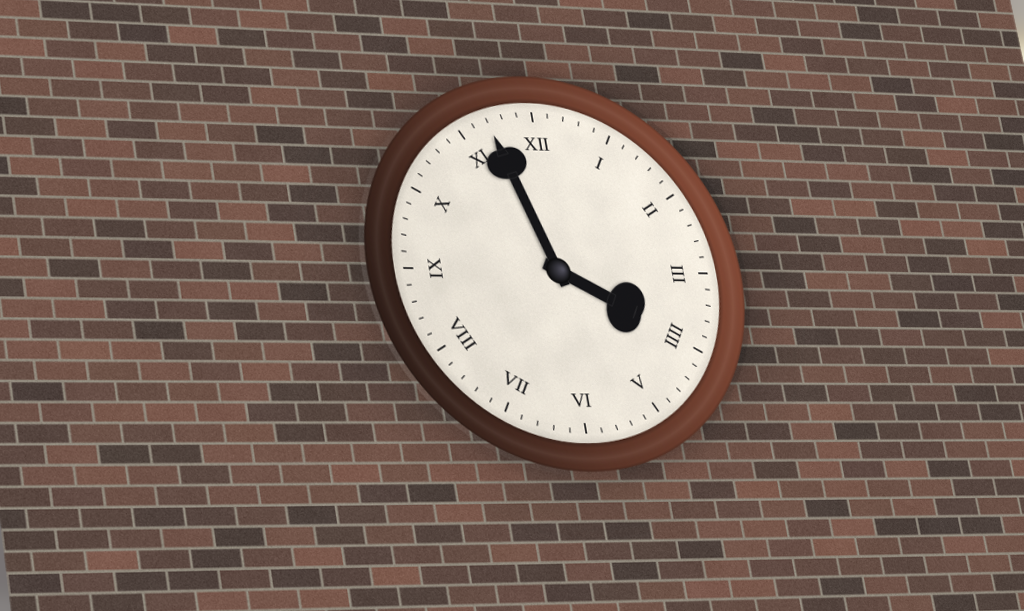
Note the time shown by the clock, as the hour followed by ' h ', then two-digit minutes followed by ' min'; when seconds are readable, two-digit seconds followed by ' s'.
3 h 57 min
